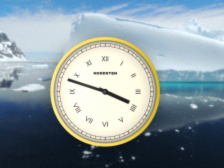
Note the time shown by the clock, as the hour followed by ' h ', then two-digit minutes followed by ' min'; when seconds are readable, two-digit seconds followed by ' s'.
3 h 48 min
